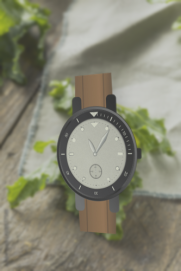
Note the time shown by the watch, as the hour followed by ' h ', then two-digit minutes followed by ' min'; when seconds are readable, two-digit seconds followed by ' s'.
11 h 06 min
